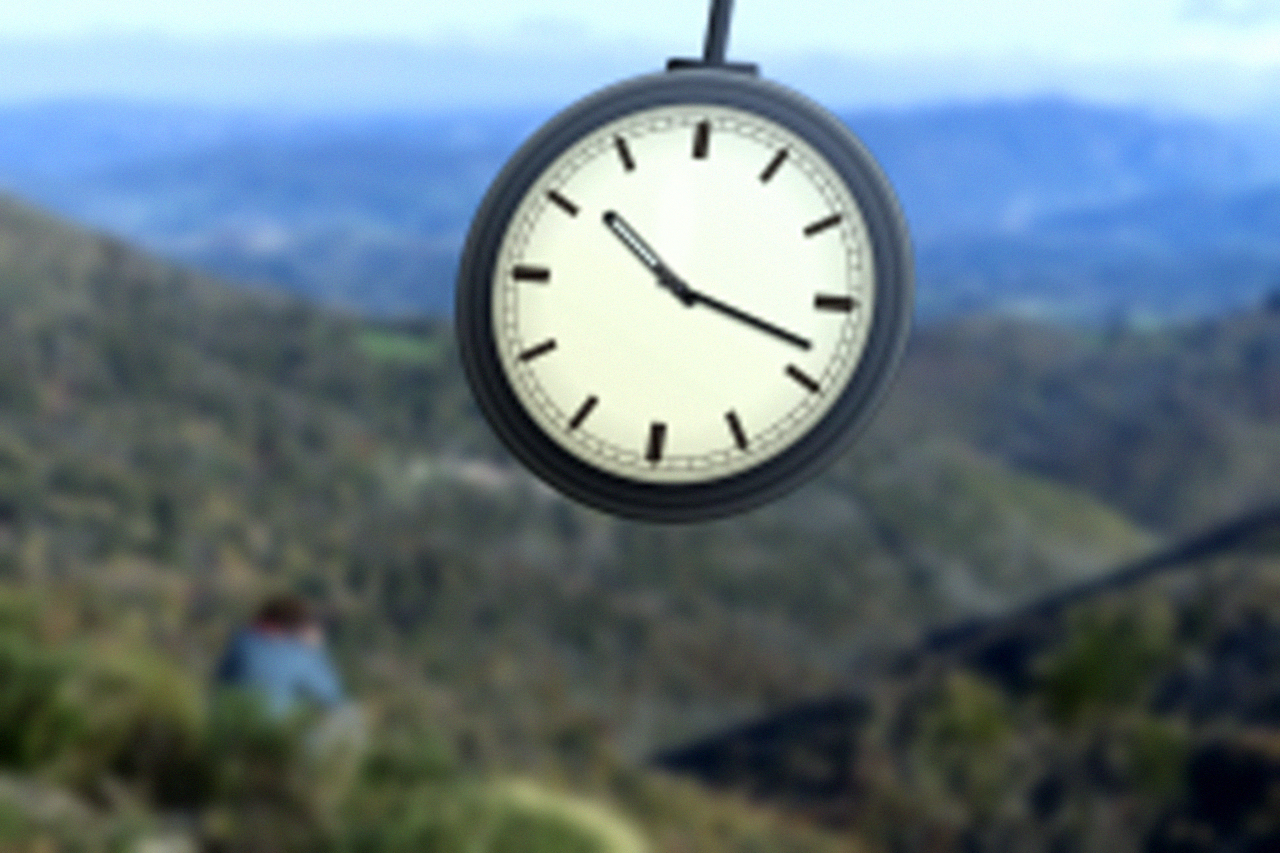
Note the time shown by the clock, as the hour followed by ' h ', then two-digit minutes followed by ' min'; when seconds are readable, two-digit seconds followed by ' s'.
10 h 18 min
